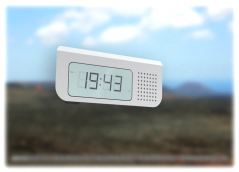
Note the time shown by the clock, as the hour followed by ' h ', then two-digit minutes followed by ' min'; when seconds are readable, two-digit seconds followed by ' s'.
19 h 43 min
